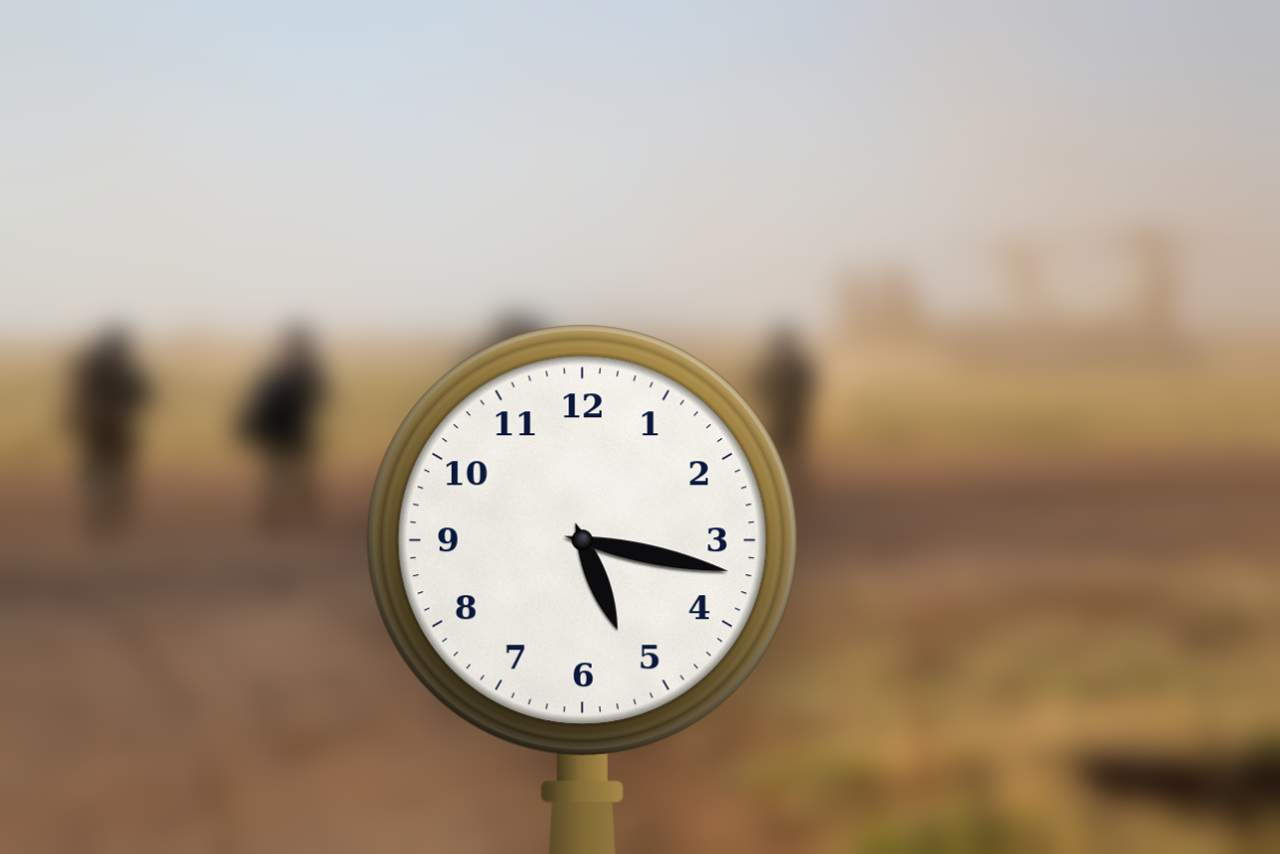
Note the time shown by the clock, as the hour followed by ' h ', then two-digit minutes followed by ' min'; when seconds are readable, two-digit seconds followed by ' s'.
5 h 17 min
